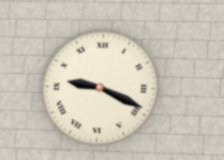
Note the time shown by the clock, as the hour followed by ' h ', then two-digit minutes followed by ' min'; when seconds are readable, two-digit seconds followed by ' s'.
9 h 19 min
